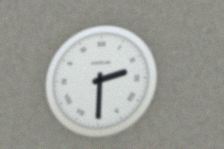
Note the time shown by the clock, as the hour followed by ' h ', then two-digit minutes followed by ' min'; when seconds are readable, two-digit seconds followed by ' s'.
2 h 30 min
